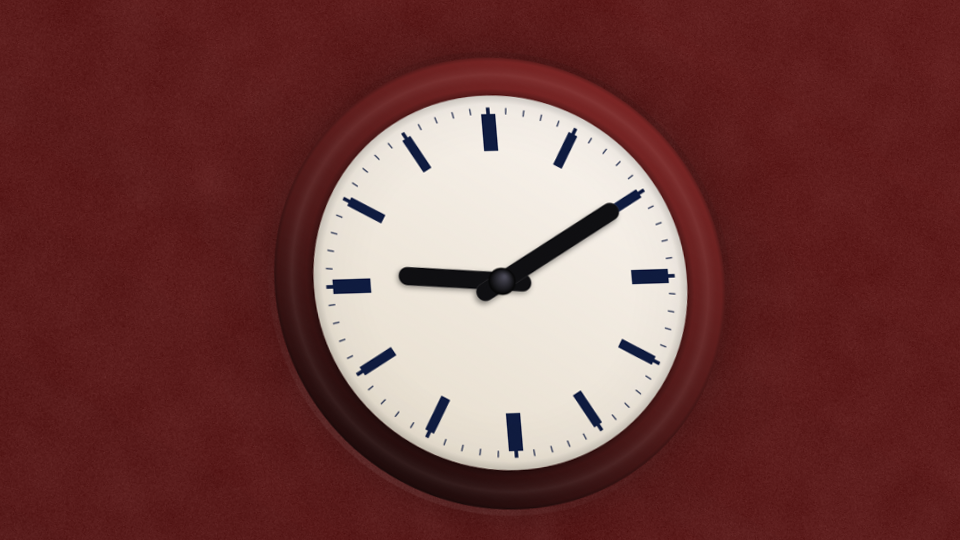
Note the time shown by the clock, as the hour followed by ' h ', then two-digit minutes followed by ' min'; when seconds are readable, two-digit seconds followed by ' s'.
9 h 10 min
